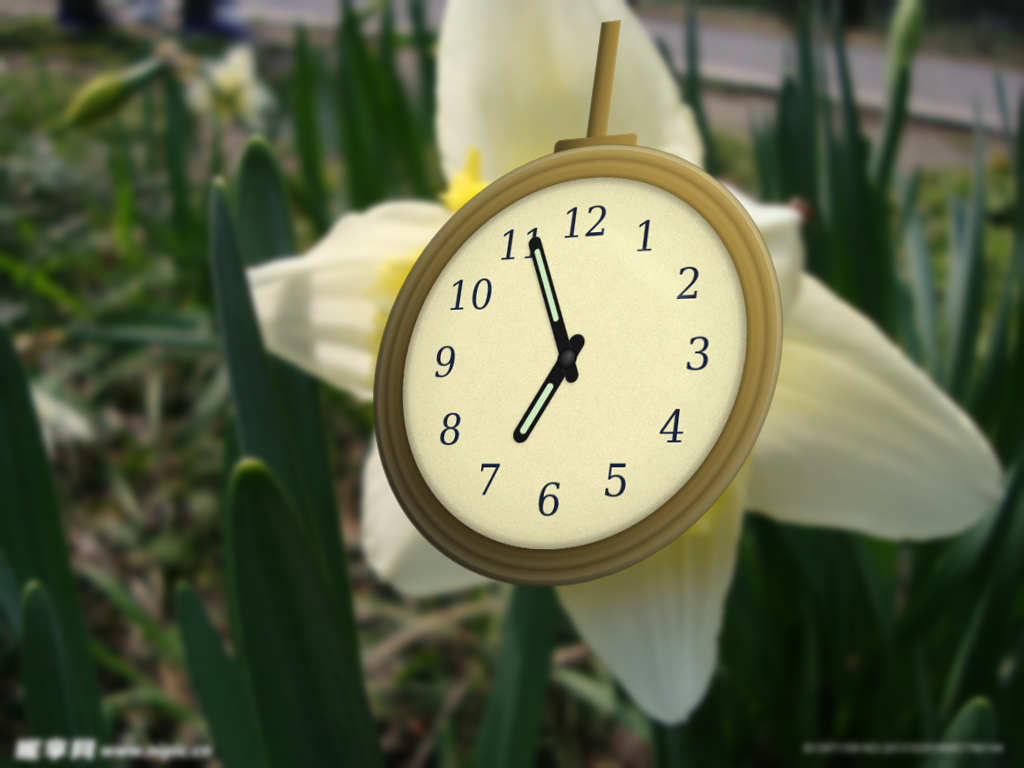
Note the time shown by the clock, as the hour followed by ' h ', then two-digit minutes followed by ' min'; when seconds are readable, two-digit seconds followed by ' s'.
6 h 56 min
